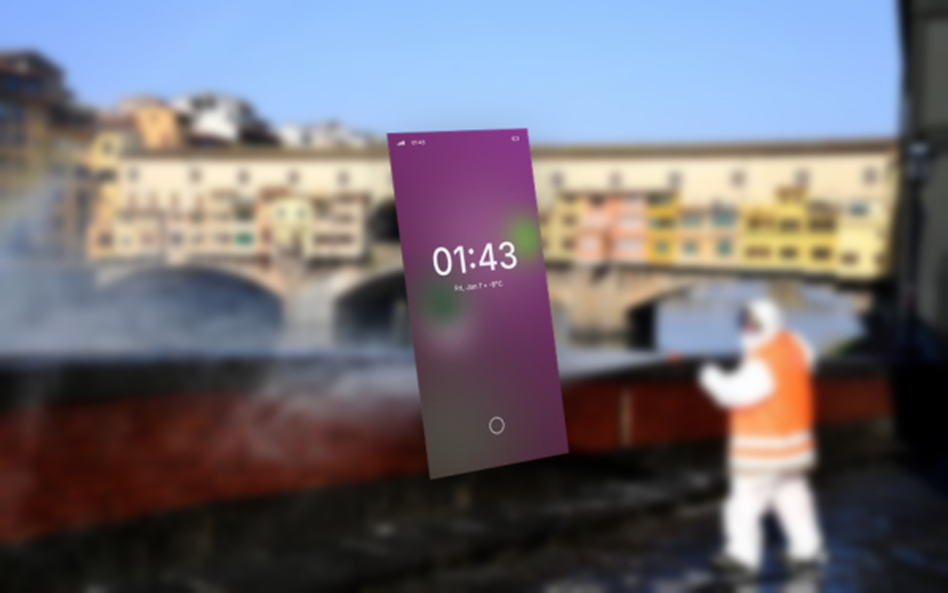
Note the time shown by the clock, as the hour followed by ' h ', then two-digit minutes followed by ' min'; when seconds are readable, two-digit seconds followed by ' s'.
1 h 43 min
